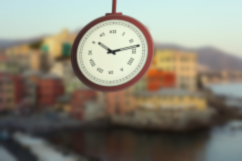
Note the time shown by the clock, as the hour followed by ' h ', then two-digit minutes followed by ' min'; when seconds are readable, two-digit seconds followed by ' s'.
10 h 13 min
